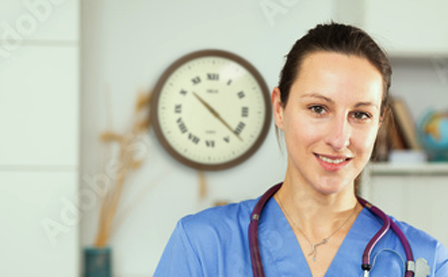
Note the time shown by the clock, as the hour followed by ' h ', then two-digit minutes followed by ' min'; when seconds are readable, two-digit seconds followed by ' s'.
10 h 22 min
